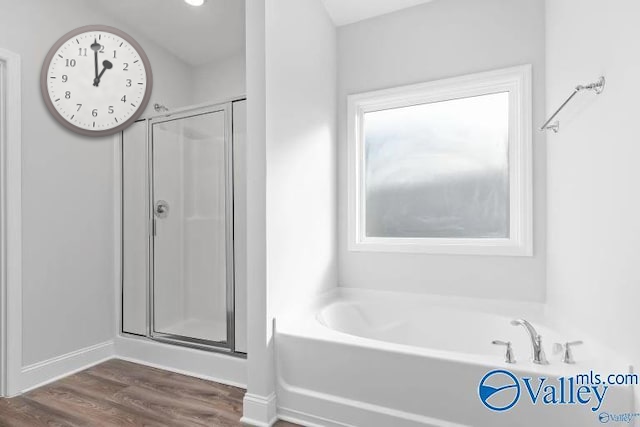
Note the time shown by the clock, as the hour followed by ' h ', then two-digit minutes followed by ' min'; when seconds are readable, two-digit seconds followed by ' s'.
12 h 59 min
